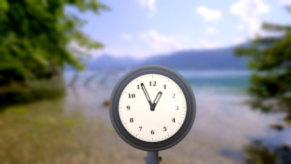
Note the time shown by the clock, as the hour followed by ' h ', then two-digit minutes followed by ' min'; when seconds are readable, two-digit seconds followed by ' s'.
12 h 56 min
